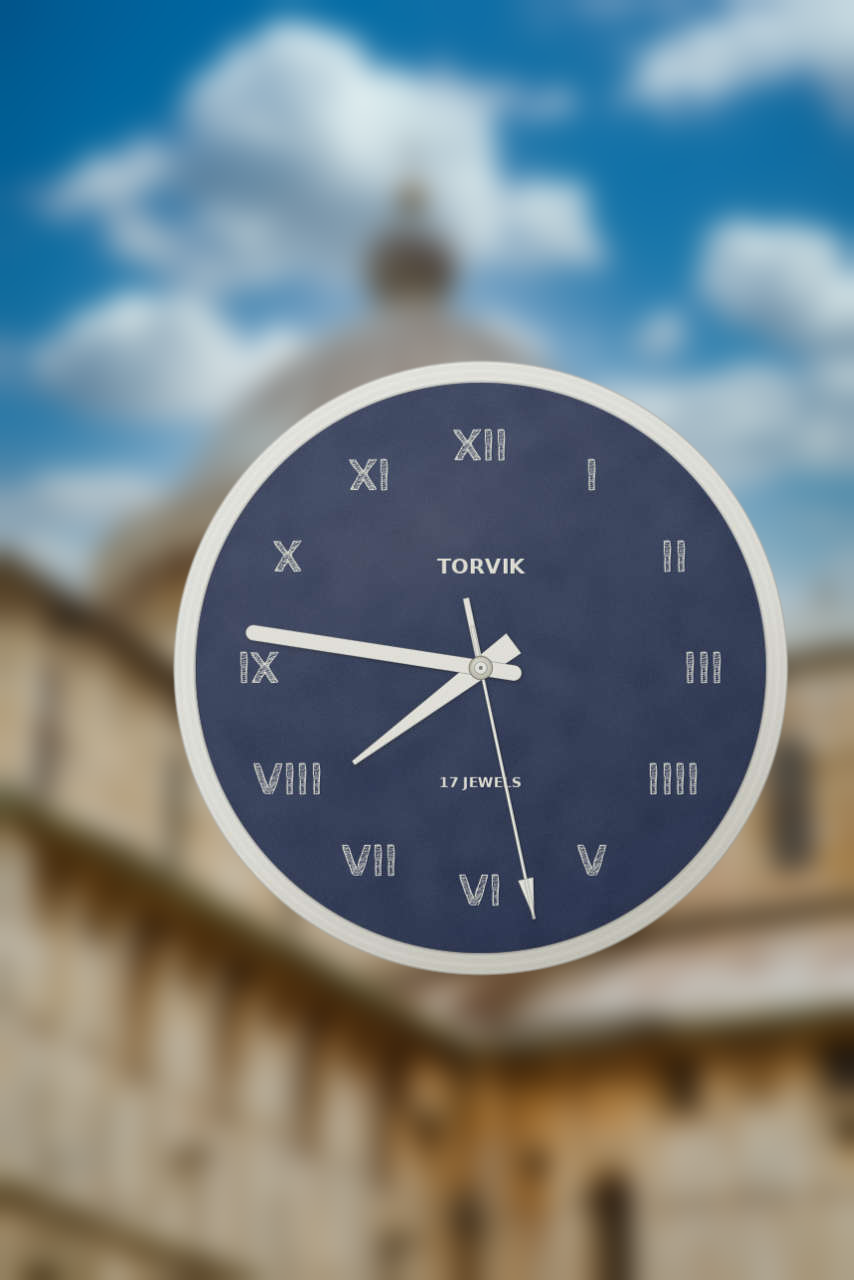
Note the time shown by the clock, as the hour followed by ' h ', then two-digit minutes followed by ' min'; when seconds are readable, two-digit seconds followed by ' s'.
7 h 46 min 28 s
